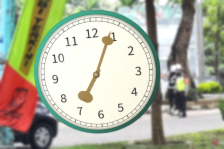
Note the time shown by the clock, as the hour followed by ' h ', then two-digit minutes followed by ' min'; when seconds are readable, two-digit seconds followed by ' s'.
7 h 04 min
